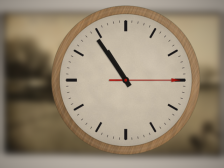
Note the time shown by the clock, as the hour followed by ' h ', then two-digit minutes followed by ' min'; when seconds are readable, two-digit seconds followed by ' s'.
10 h 54 min 15 s
